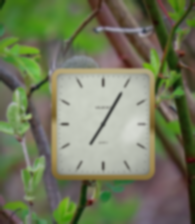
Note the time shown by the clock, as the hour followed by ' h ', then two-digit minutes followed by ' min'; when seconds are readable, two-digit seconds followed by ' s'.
7 h 05 min
